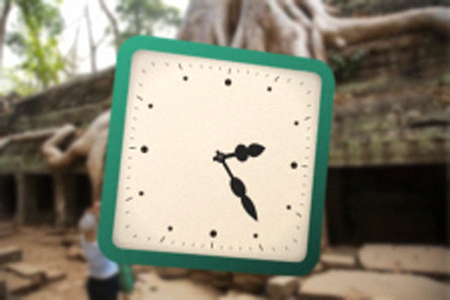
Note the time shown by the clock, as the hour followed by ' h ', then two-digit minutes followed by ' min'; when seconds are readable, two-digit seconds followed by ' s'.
2 h 24 min
